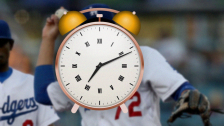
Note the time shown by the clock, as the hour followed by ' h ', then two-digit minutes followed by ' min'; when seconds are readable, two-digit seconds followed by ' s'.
7 h 11 min
